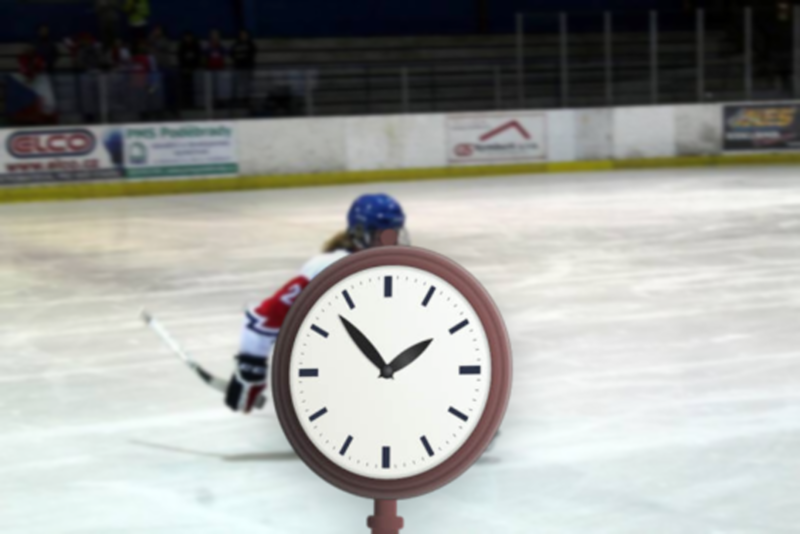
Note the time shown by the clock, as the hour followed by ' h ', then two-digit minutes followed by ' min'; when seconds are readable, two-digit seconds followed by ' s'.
1 h 53 min
